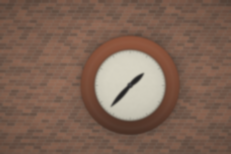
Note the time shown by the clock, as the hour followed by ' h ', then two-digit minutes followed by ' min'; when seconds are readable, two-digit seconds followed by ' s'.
1 h 37 min
